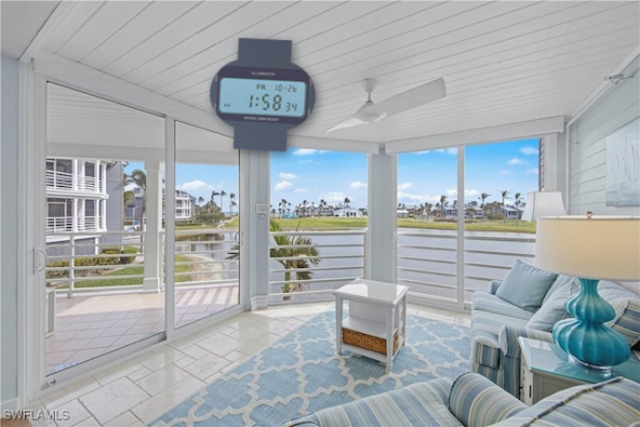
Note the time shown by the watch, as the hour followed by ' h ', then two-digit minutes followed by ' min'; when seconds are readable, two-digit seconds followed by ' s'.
1 h 58 min 34 s
